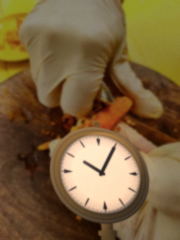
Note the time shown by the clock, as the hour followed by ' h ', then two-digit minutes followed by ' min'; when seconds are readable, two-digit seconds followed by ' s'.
10 h 05 min
